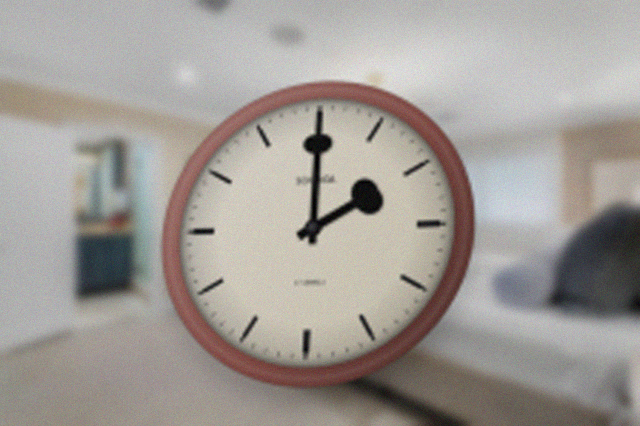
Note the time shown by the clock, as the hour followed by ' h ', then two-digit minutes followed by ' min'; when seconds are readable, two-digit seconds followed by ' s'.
2 h 00 min
